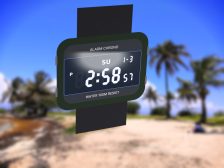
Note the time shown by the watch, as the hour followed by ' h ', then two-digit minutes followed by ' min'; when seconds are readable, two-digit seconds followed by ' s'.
2 h 58 min 57 s
